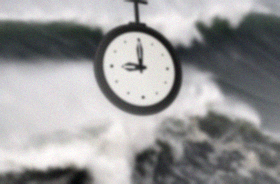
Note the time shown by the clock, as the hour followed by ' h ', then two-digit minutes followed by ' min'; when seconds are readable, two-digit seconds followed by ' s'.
9 h 00 min
